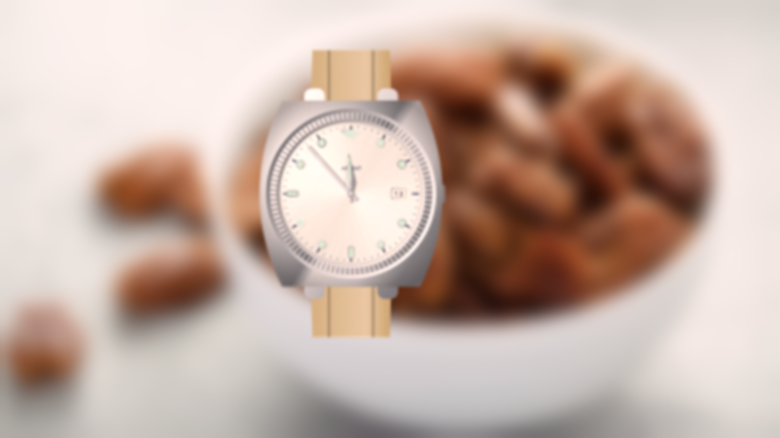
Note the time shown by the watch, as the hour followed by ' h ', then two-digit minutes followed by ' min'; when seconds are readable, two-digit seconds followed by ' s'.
11 h 53 min
